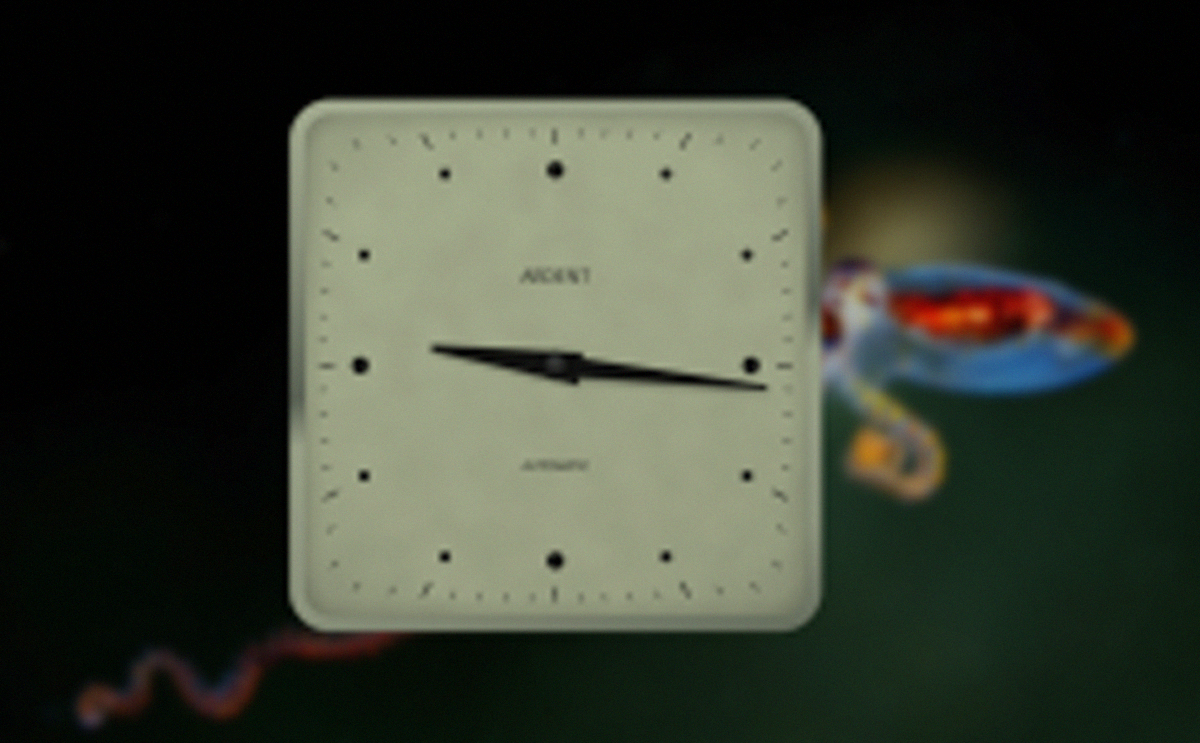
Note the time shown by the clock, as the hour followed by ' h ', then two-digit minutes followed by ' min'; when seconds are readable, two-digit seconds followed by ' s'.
9 h 16 min
